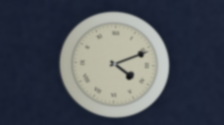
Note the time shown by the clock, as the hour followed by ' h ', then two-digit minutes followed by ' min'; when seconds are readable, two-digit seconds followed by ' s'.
4 h 11 min
